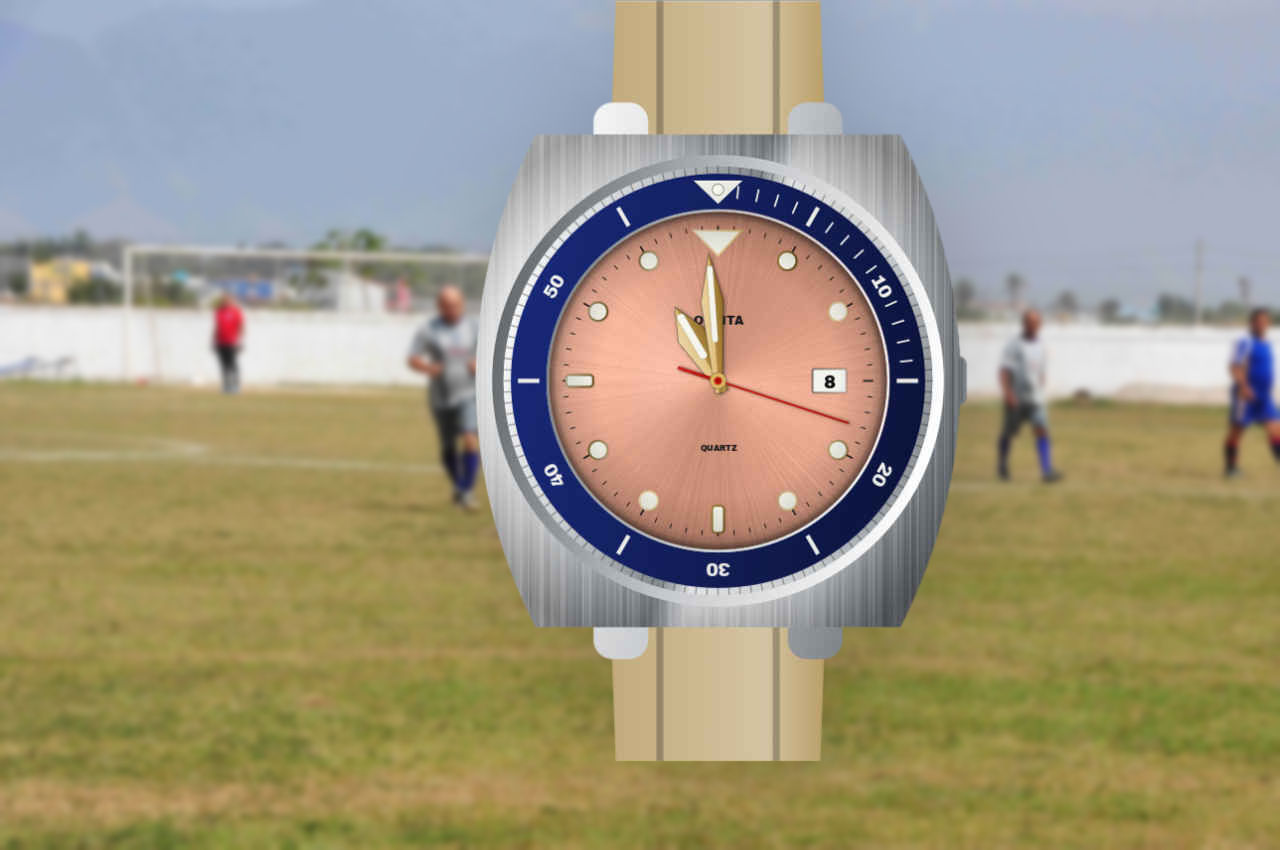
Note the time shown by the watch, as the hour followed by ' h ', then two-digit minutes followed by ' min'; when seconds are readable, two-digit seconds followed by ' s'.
10 h 59 min 18 s
